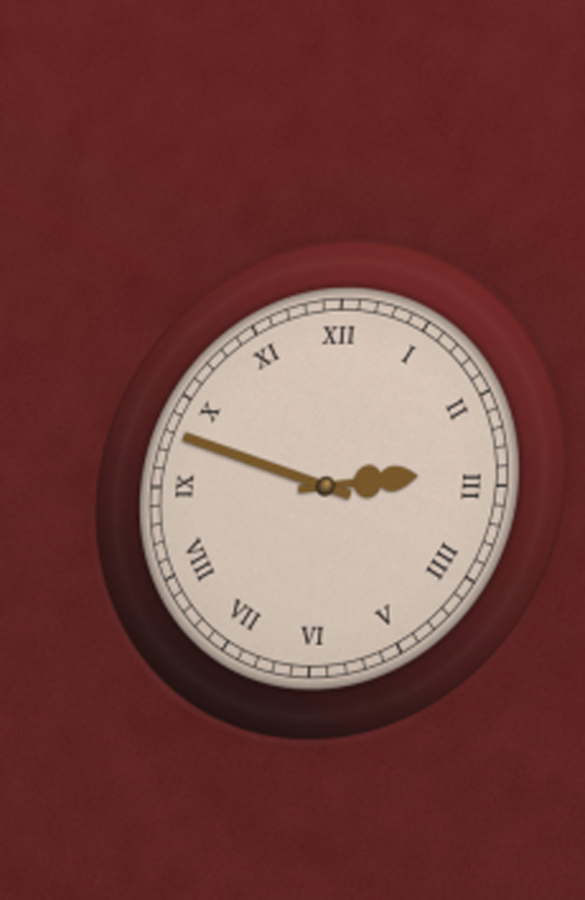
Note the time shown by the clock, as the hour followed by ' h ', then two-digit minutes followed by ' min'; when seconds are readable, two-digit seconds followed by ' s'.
2 h 48 min
